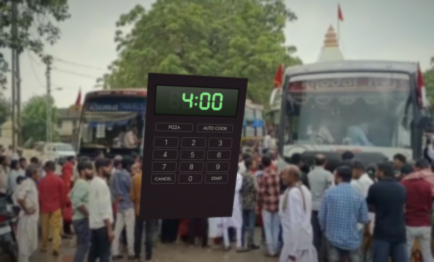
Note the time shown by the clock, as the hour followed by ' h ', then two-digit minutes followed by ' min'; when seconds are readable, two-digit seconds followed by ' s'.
4 h 00 min
